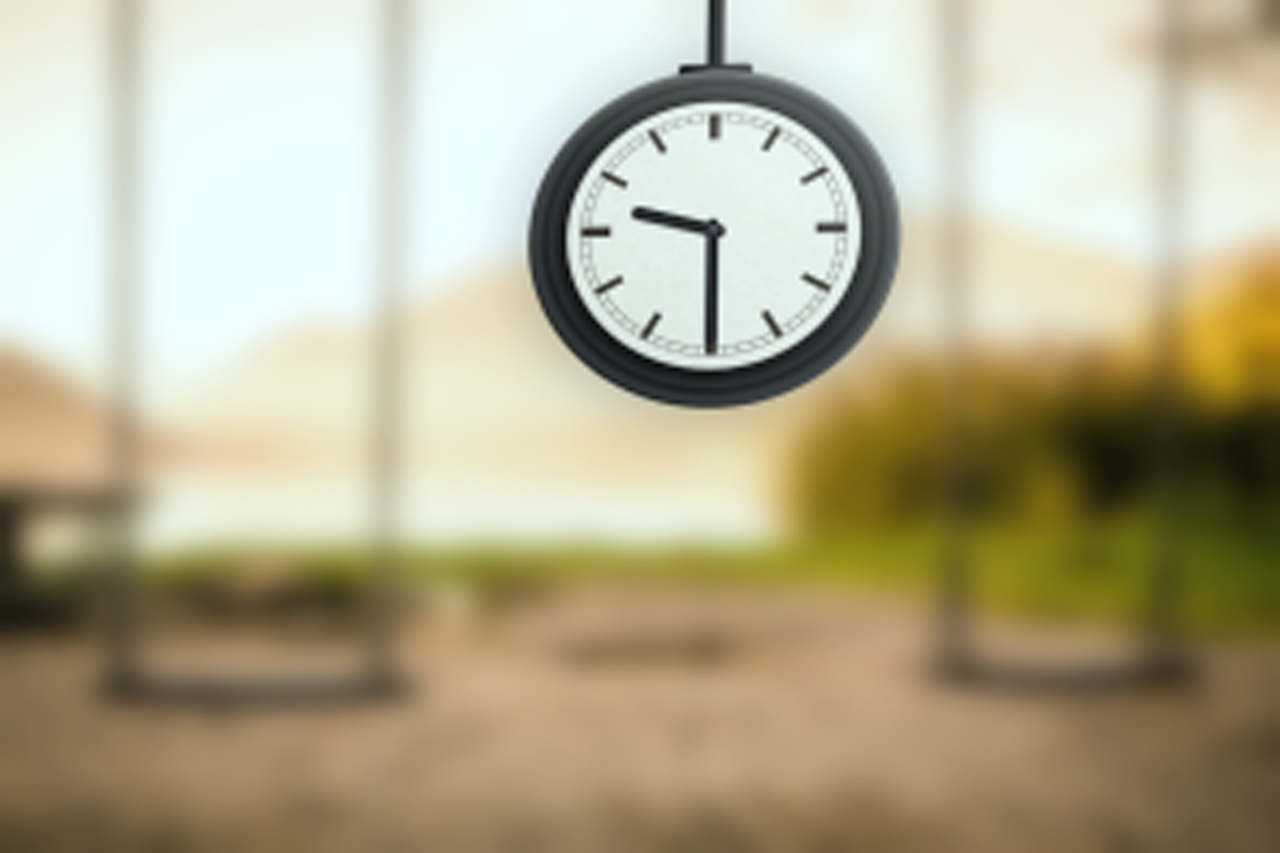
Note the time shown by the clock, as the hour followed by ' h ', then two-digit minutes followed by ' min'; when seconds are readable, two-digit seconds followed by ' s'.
9 h 30 min
